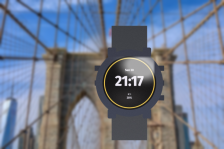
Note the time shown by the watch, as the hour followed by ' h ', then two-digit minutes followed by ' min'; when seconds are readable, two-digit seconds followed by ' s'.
21 h 17 min
